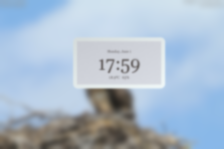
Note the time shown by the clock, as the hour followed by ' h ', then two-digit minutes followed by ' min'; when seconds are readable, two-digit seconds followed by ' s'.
17 h 59 min
